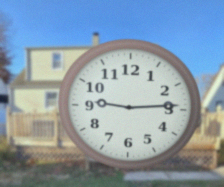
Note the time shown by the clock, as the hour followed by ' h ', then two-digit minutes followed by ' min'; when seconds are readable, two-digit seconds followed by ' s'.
9 h 14 min
